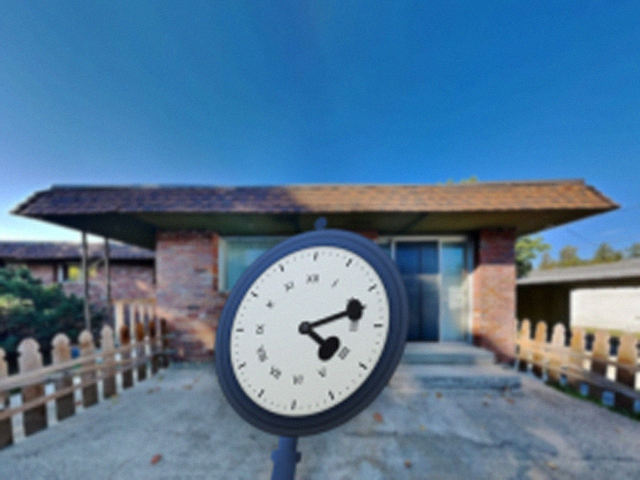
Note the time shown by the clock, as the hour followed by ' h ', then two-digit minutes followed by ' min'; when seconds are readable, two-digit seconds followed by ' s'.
4 h 12 min
